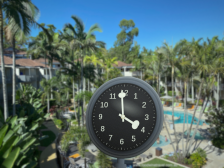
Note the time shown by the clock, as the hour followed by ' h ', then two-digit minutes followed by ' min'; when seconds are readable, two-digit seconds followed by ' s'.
3 h 59 min
